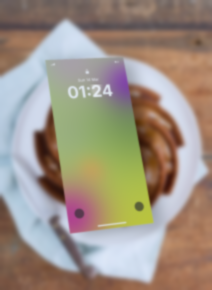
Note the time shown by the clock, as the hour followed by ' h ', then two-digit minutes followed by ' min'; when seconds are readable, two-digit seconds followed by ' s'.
1 h 24 min
